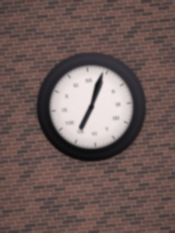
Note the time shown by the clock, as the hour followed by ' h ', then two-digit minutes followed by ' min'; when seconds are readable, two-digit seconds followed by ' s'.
7 h 04 min
